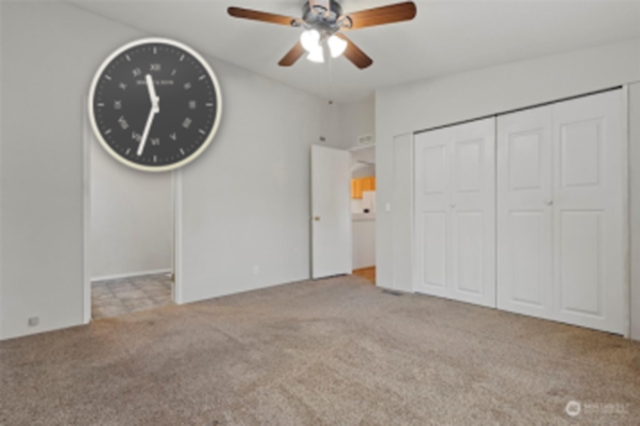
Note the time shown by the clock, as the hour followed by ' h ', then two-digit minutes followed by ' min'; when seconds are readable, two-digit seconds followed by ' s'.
11 h 33 min
